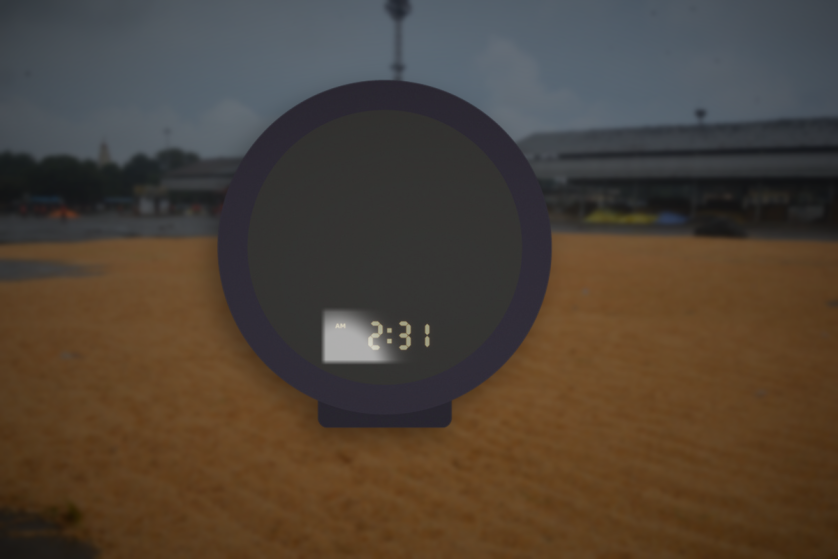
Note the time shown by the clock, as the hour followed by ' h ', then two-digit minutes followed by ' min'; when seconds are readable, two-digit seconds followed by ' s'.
2 h 31 min
